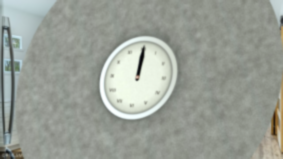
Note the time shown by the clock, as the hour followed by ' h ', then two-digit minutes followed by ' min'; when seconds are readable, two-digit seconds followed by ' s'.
12 h 00 min
